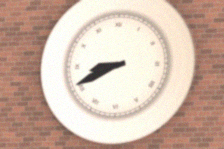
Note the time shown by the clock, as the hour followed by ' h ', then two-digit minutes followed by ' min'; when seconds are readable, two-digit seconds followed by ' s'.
8 h 41 min
